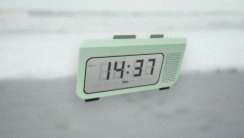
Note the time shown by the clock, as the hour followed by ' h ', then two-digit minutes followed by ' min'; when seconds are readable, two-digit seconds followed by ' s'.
14 h 37 min
